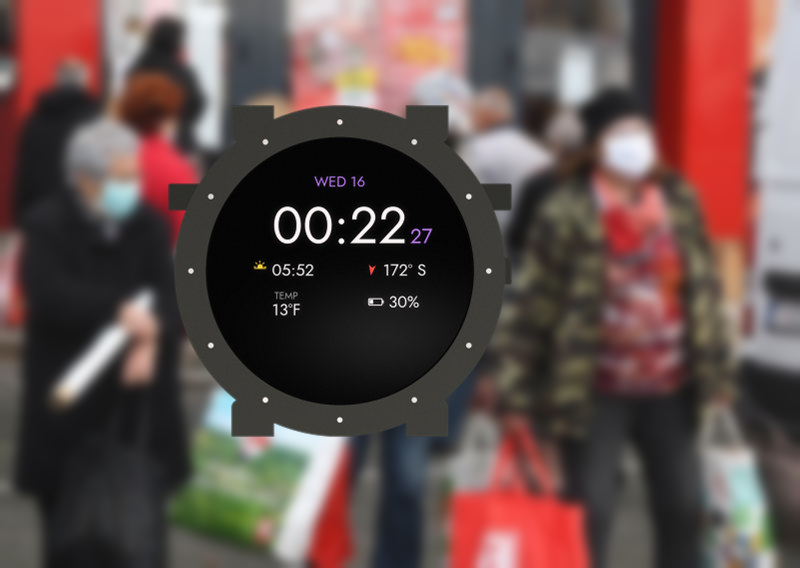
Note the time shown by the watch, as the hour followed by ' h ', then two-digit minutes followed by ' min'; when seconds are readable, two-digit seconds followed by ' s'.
0 h 22 min 27 s
